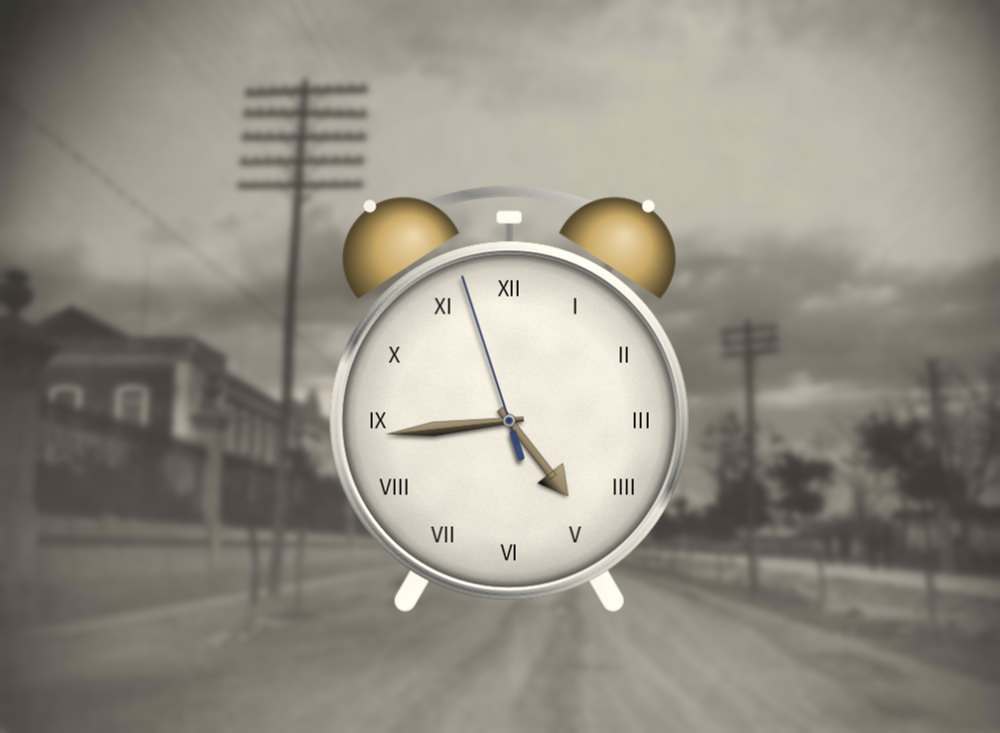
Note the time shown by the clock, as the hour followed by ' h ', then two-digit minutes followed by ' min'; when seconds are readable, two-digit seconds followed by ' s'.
4 h 43 min 57 s
